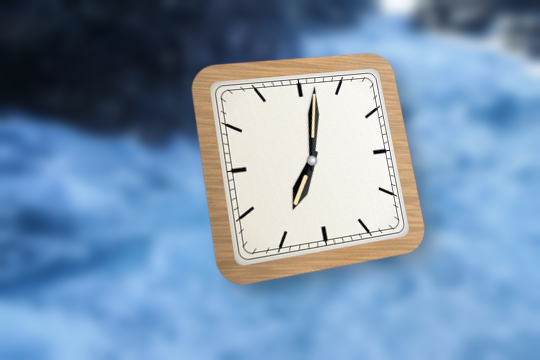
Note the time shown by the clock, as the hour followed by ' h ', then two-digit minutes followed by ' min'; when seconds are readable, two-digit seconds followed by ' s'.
7 h 02 min
